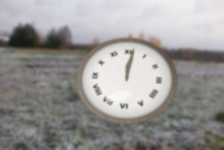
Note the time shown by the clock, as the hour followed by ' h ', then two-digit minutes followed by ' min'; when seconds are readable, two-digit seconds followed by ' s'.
12 h 01 min
